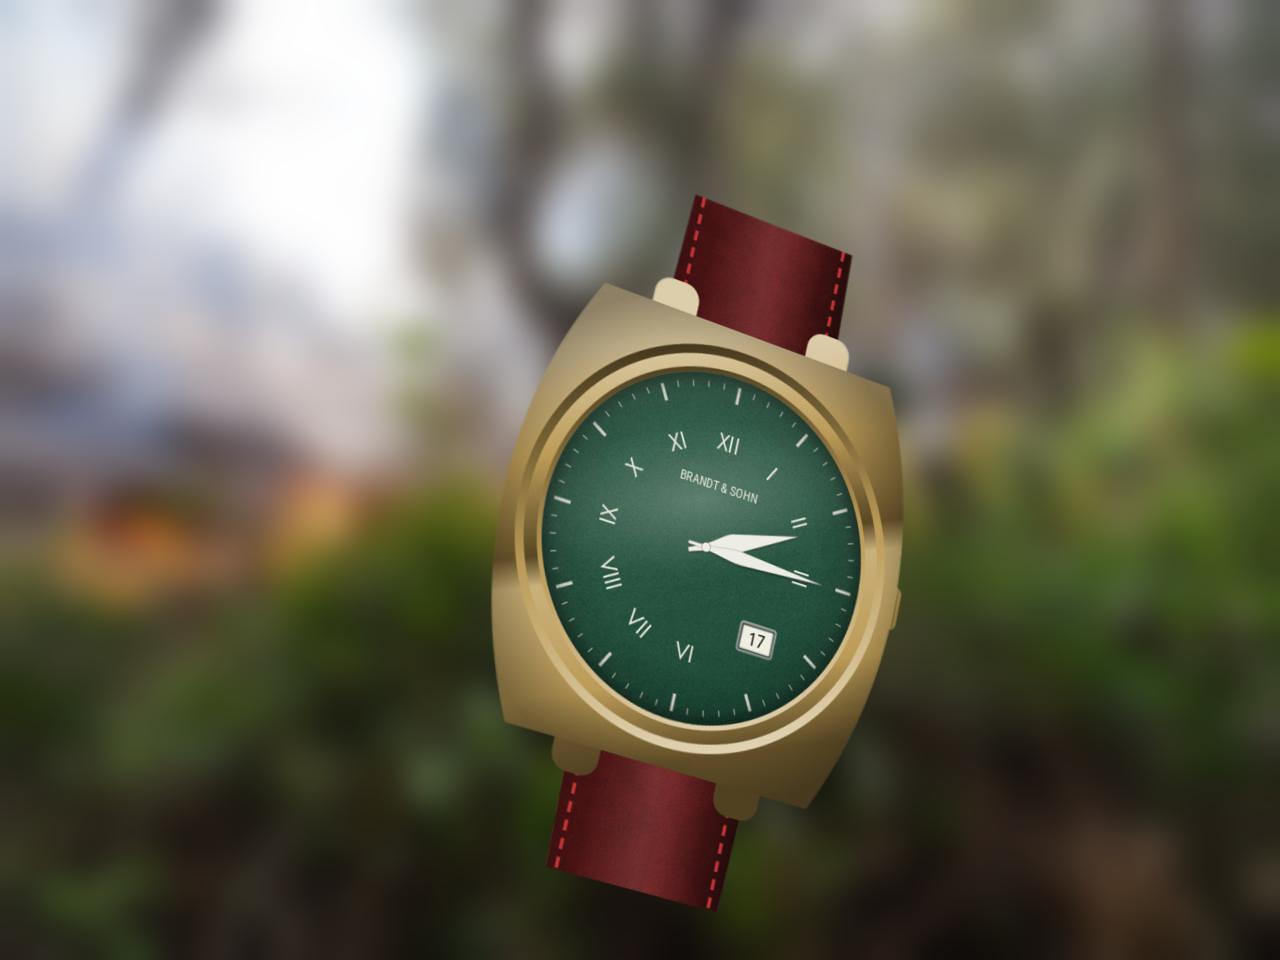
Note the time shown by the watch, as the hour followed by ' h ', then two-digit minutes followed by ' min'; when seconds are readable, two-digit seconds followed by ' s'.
2 h 15 min
